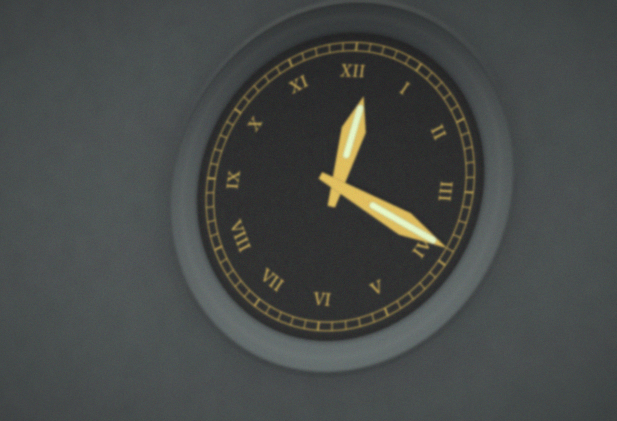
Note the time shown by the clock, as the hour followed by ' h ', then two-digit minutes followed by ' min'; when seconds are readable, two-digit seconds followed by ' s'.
12 h 19 min
